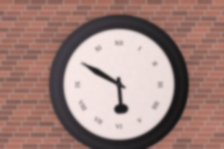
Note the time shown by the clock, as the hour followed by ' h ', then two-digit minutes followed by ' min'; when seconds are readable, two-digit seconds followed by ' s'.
5 h 50 min
